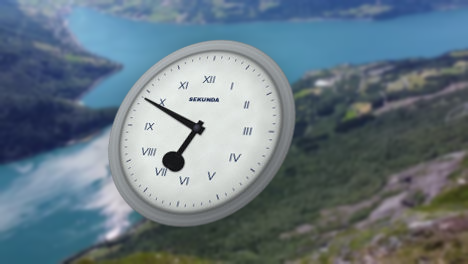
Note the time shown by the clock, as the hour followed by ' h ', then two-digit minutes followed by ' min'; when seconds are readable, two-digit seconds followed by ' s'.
6 h 49 min
